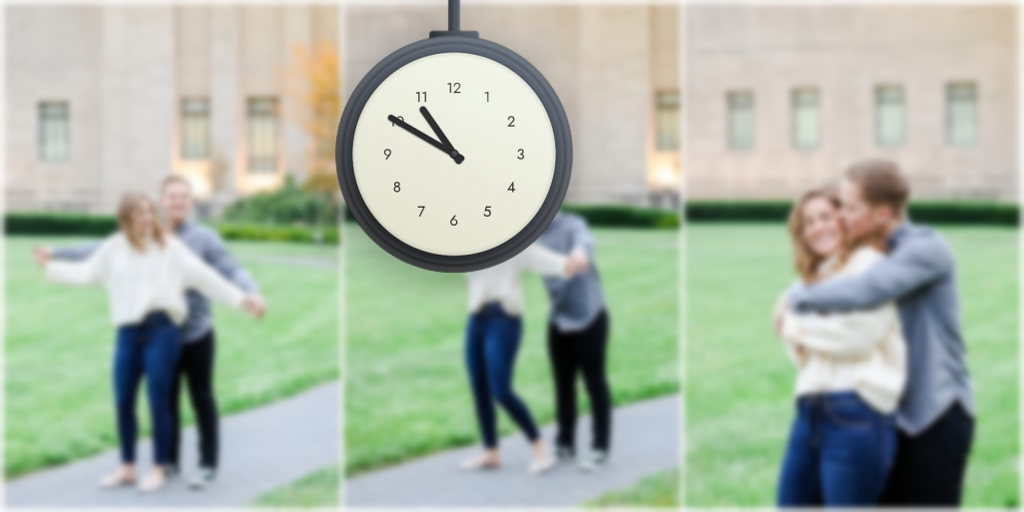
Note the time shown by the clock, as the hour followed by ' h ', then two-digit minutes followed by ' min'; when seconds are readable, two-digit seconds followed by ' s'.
10 h 50 min
